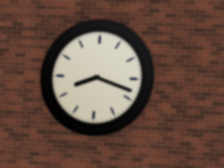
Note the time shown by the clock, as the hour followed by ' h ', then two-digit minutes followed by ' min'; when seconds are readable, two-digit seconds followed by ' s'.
8 h 18 min
